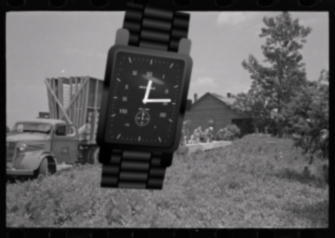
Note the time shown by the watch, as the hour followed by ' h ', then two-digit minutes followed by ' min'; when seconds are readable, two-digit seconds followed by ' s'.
12 h 14 min
